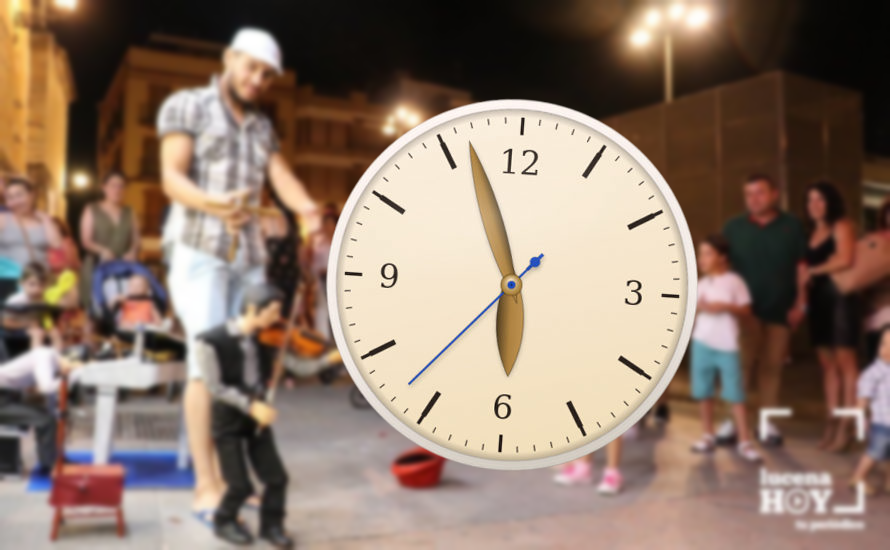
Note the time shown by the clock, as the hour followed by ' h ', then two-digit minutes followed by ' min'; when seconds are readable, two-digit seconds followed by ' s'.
5 h 56 min 37 s
